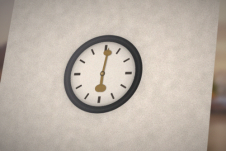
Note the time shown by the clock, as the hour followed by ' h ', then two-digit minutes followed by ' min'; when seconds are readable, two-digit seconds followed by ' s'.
6 h 01 min
